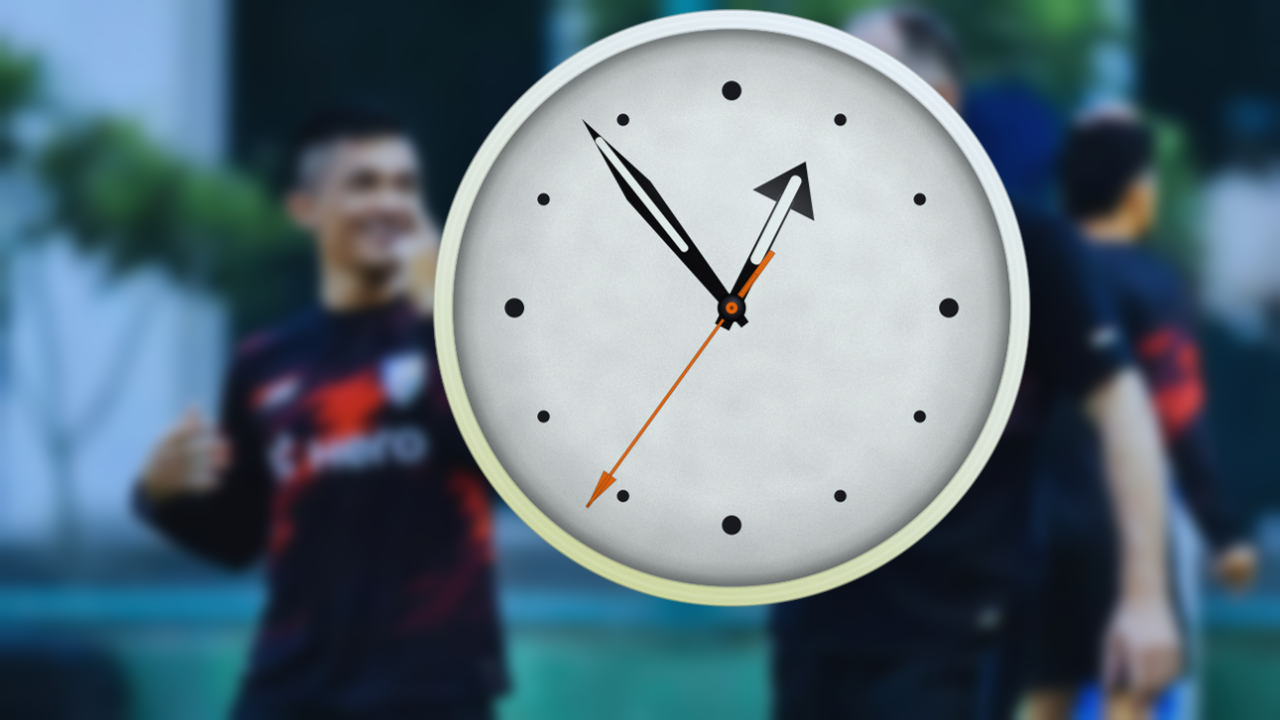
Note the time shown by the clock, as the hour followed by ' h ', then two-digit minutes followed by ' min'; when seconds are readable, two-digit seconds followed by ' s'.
12 h 53 min 36 s
